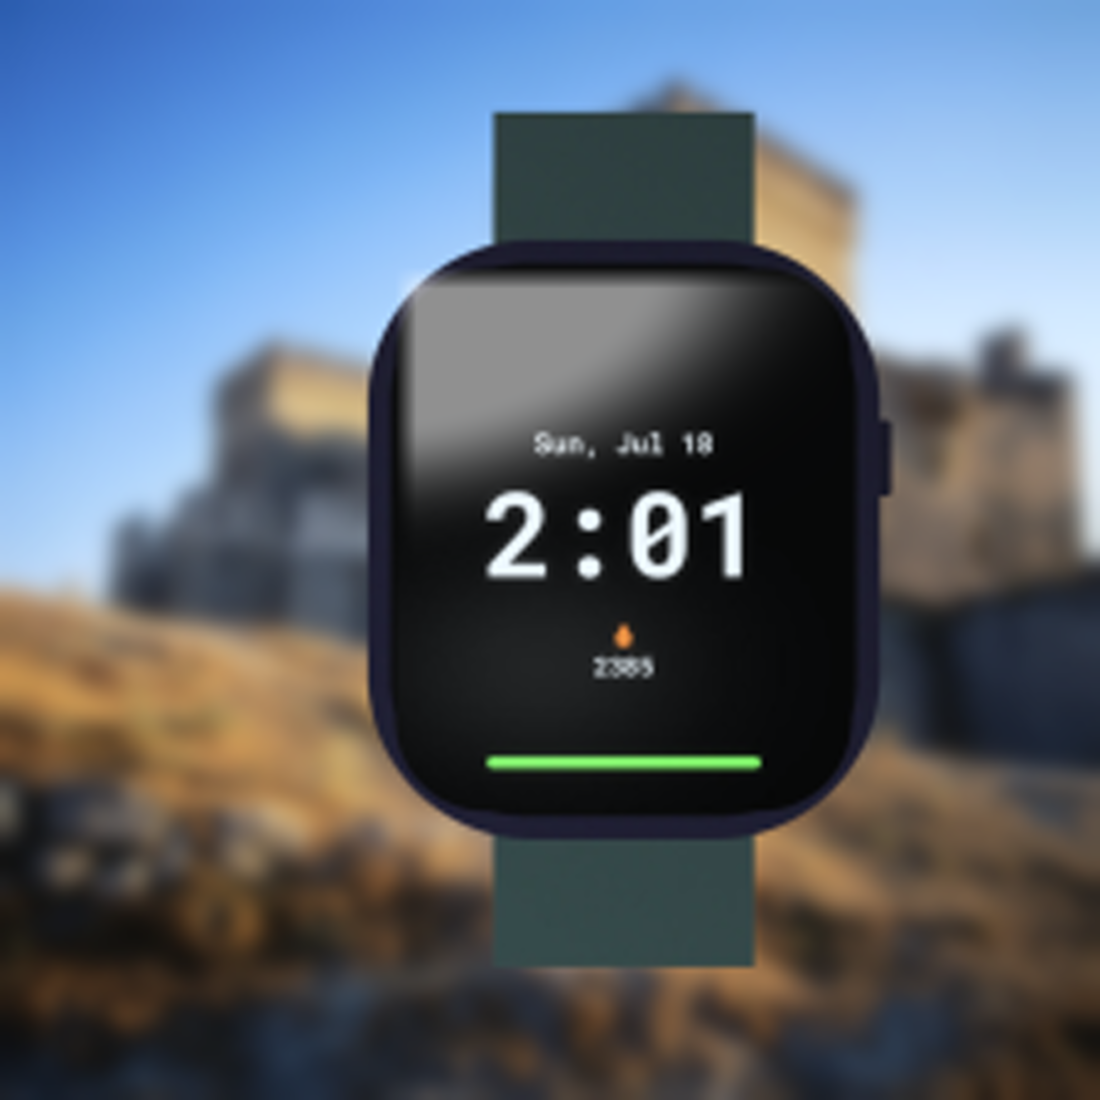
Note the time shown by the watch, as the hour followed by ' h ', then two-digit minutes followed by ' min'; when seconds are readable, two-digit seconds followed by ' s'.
2 h 01 min
